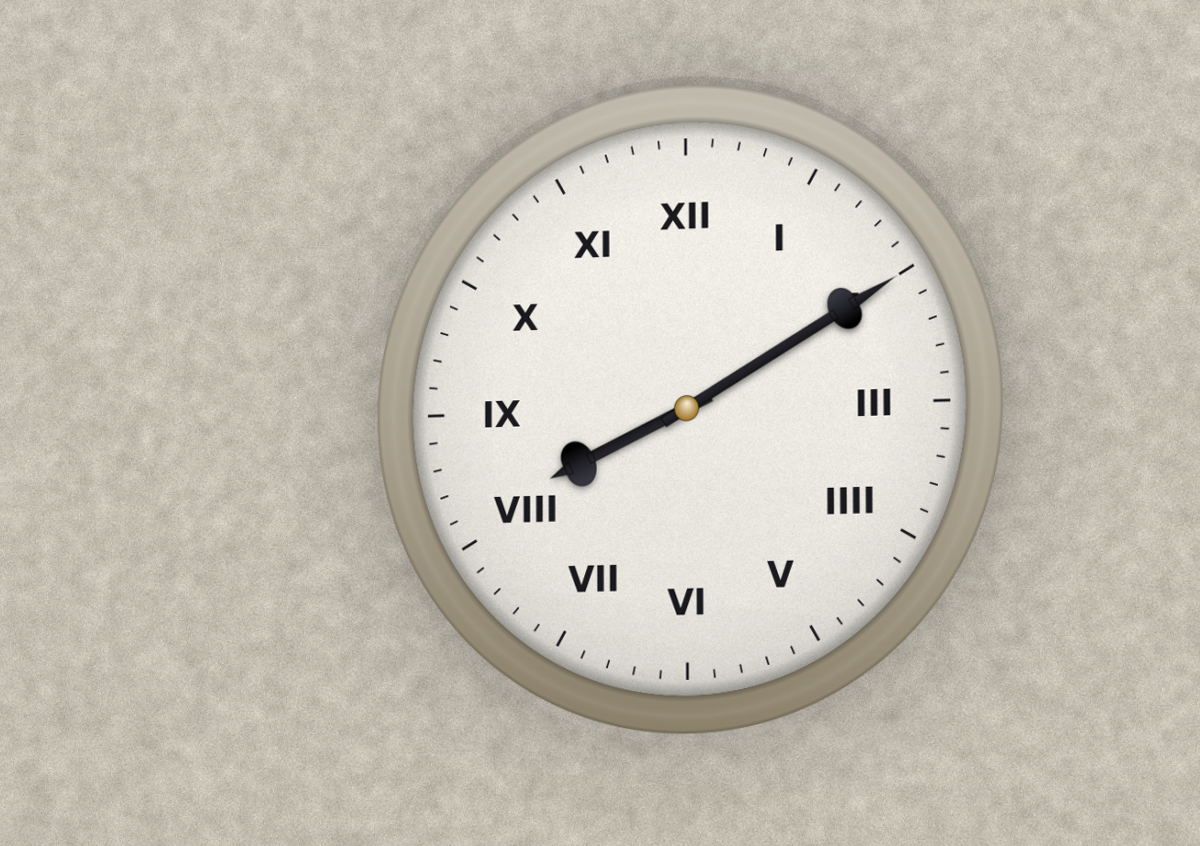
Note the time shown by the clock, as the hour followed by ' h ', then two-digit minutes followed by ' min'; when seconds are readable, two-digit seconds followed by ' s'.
8 h 10 min
